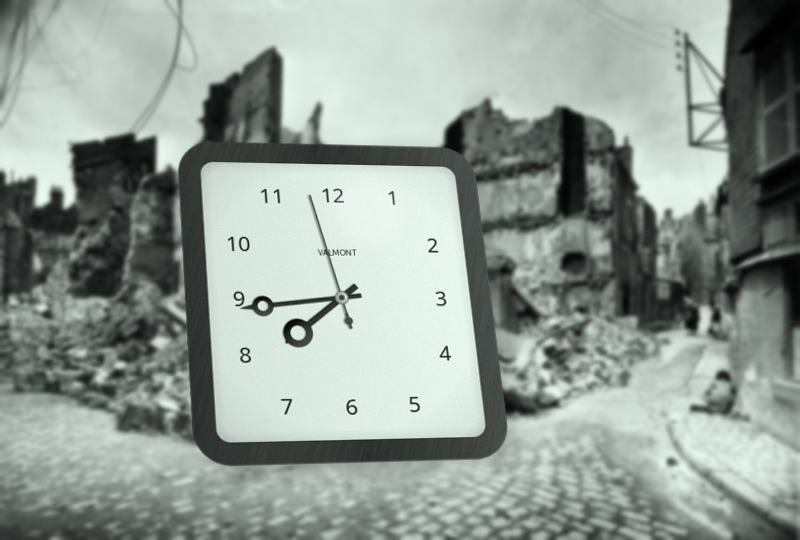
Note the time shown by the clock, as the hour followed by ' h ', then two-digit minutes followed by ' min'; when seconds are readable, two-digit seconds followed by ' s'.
7 h 43 min 58 s
